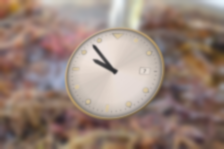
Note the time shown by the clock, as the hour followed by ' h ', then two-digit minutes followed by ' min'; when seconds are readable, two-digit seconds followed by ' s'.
9 h 53 min
